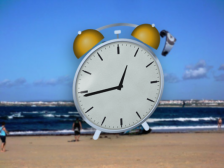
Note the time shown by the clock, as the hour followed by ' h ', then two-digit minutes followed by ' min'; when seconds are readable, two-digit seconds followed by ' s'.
12 h 44 min
